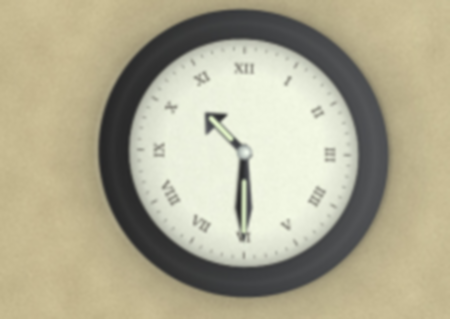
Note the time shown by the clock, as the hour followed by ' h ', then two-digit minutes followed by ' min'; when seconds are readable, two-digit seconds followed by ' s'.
10 h 30 min
